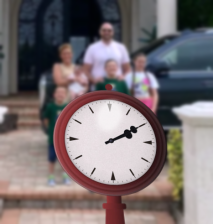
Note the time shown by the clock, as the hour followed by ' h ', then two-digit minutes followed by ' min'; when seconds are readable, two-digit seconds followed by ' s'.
2 h 10 min
